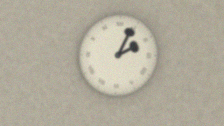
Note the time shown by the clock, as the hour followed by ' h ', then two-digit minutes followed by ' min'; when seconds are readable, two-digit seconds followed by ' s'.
2 h 04 min
